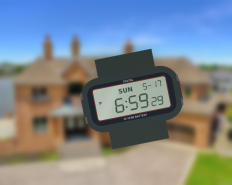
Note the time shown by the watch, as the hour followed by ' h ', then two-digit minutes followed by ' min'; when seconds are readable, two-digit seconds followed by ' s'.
6 h 59 min 29 s
